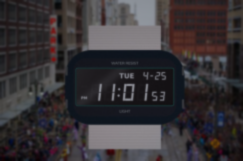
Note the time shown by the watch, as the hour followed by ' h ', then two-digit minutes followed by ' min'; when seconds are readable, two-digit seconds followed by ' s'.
11 h 01 min
